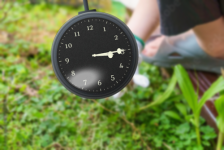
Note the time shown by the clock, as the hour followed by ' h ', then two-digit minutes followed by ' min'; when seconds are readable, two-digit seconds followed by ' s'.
3 h 15 min
